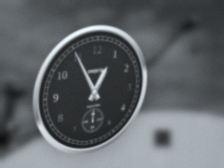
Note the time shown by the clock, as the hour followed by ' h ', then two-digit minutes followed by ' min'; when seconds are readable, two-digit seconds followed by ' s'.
12 h 55 min
